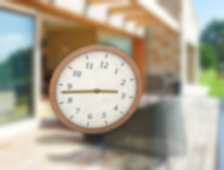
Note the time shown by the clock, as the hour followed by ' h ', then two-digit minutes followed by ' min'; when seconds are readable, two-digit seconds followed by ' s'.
2 h 43 min
